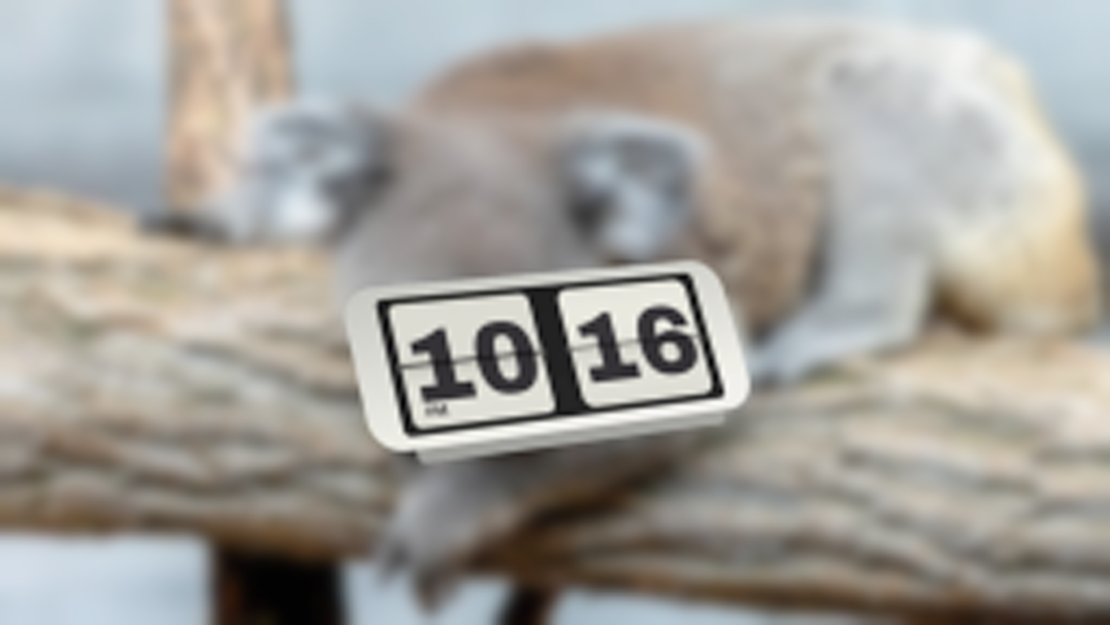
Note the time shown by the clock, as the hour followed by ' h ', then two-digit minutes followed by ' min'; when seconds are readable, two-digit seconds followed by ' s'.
10 h 16 min
